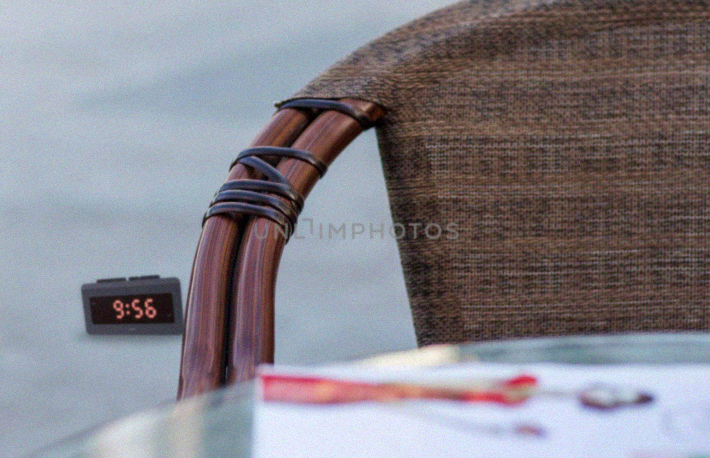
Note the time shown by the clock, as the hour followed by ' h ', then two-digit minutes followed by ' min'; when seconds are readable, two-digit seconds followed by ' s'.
9 h 56 min
